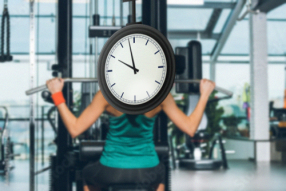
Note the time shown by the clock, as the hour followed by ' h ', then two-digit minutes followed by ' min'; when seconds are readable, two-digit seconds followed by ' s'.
9 h 58 min
